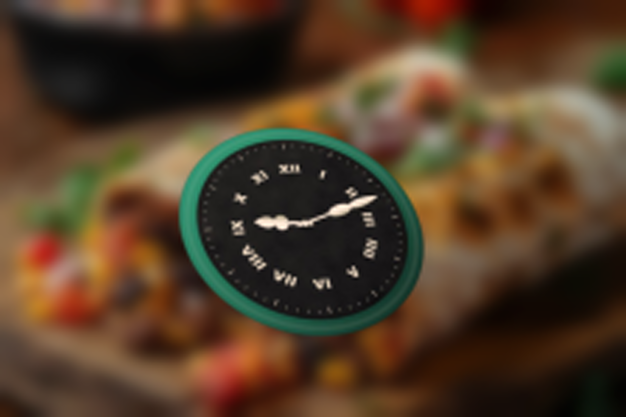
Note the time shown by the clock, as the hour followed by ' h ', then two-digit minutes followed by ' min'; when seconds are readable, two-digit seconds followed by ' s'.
9 h 12 min
